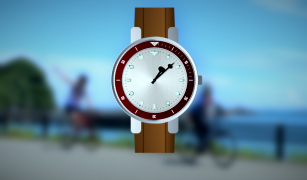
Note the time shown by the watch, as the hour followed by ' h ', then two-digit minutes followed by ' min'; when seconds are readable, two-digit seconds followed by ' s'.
1 h 08 min
